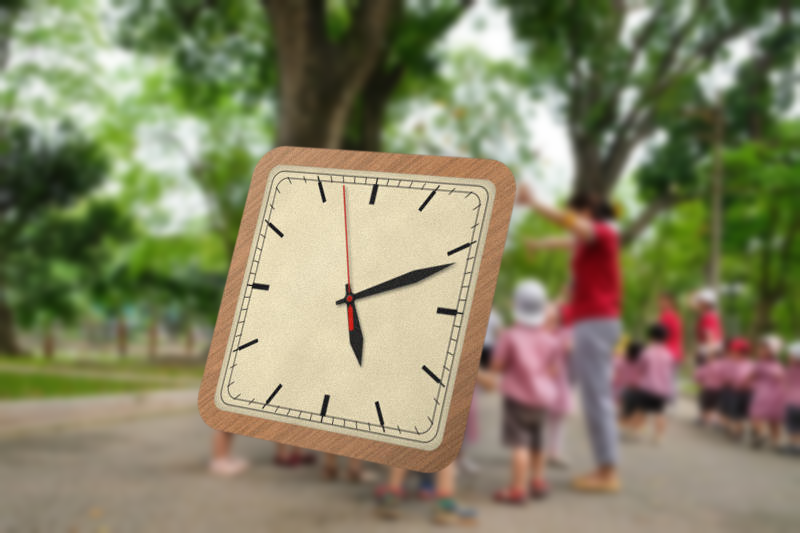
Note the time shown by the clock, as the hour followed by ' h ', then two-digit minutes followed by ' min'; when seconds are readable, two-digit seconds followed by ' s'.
5 h 10 min 57 s
